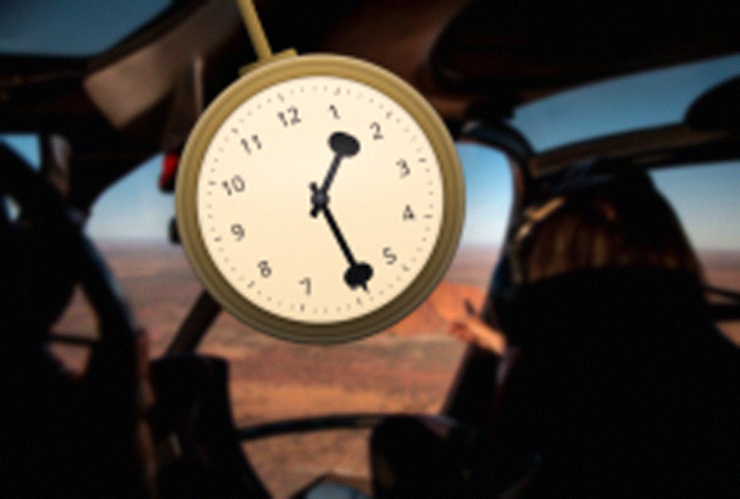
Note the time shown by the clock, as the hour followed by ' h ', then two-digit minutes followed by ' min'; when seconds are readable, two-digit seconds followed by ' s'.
1 h 29 min
